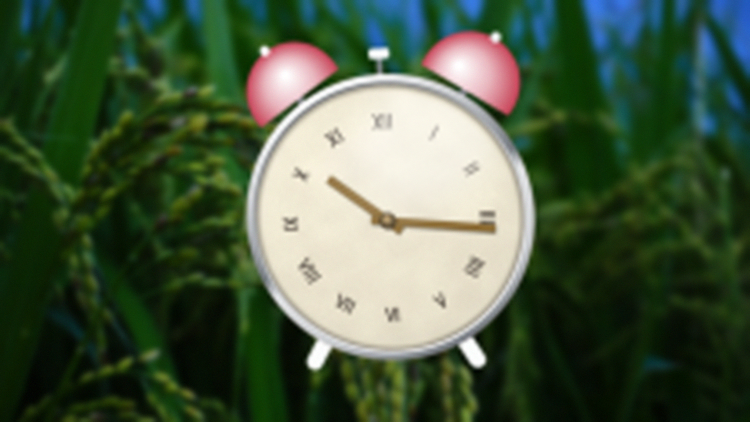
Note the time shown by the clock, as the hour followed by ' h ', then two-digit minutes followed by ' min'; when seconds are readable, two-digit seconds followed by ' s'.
10 h 16 min
